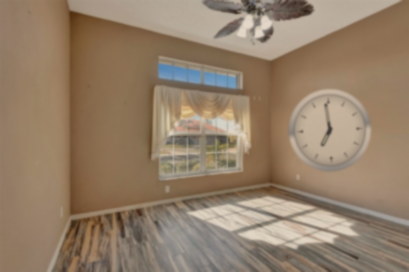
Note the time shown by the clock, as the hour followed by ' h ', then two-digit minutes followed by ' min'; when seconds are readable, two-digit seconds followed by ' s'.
6 h 59 min
